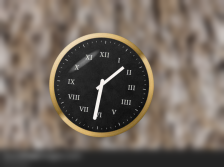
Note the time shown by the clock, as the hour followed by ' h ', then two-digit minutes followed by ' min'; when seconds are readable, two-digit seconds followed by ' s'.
1 h 31 min
